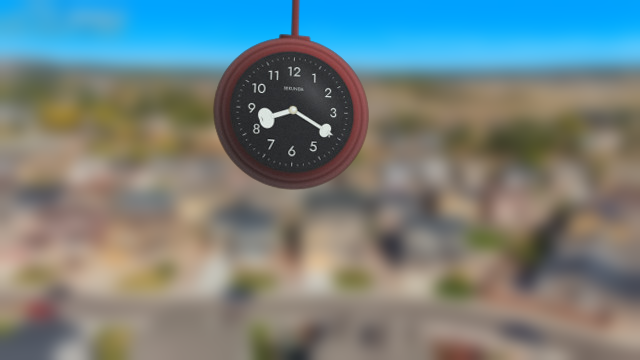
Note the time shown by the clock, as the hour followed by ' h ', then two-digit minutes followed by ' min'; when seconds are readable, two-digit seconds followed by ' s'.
8 h 20 min
